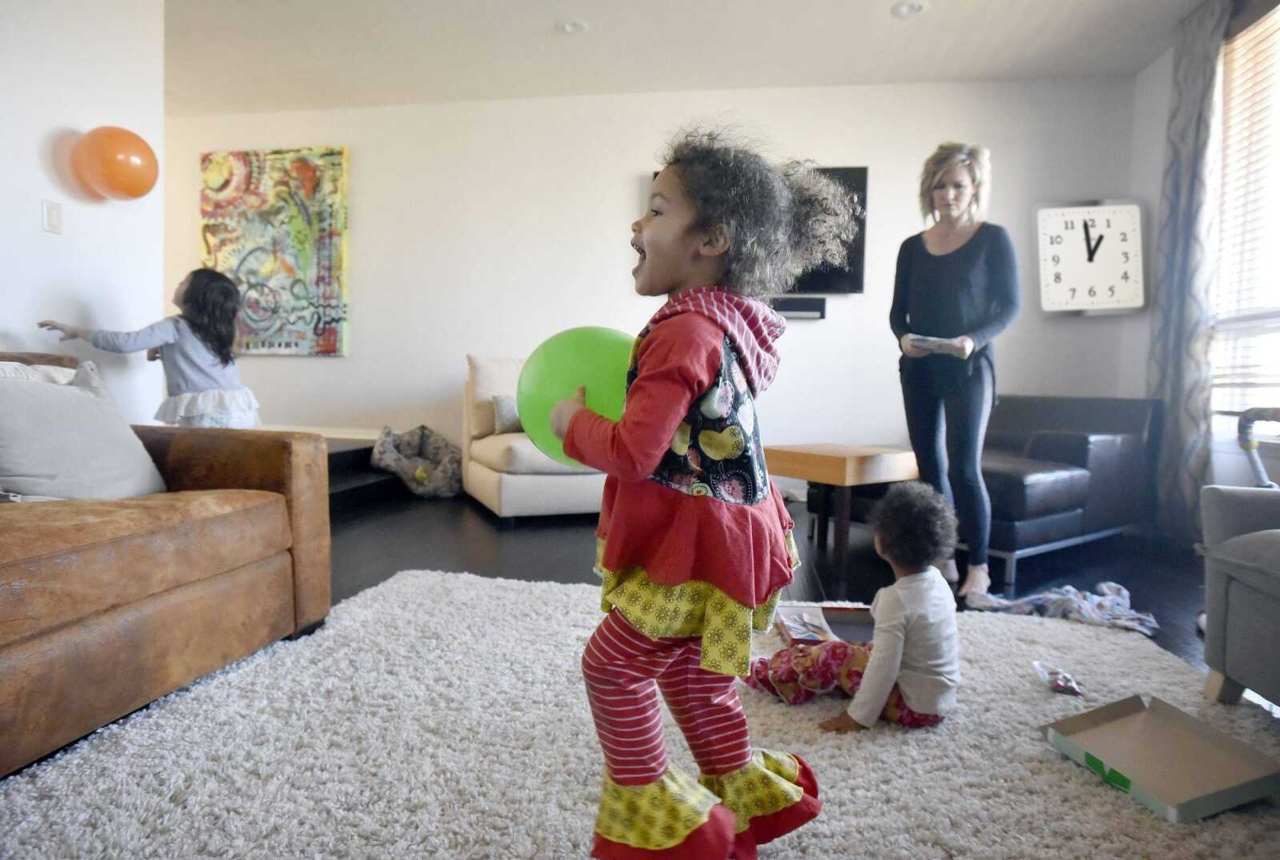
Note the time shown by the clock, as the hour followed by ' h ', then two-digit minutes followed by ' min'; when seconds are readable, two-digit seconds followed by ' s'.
12 h 59 min
